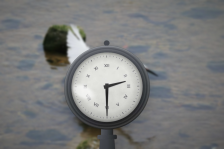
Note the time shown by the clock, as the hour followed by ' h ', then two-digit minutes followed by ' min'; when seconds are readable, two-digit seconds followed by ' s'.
2 h 30 min
